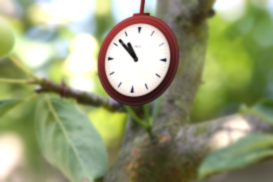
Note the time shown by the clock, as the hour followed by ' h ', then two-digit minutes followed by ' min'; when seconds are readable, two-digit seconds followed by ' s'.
10 h 52 min
